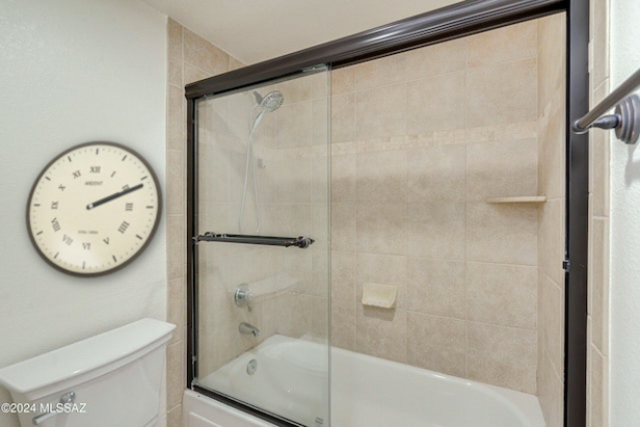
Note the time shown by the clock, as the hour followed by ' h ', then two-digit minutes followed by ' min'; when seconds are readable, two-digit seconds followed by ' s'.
2 h 11 min
